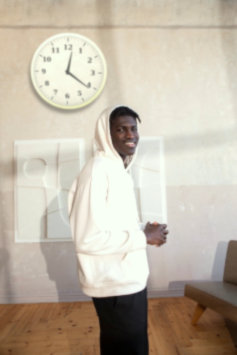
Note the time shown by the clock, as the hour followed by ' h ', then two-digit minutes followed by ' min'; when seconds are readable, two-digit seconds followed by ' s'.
12 h 21 min
